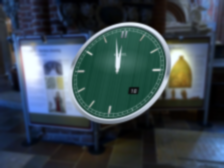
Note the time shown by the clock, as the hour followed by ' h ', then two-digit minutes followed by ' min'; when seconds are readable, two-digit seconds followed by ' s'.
11 h 58 min
